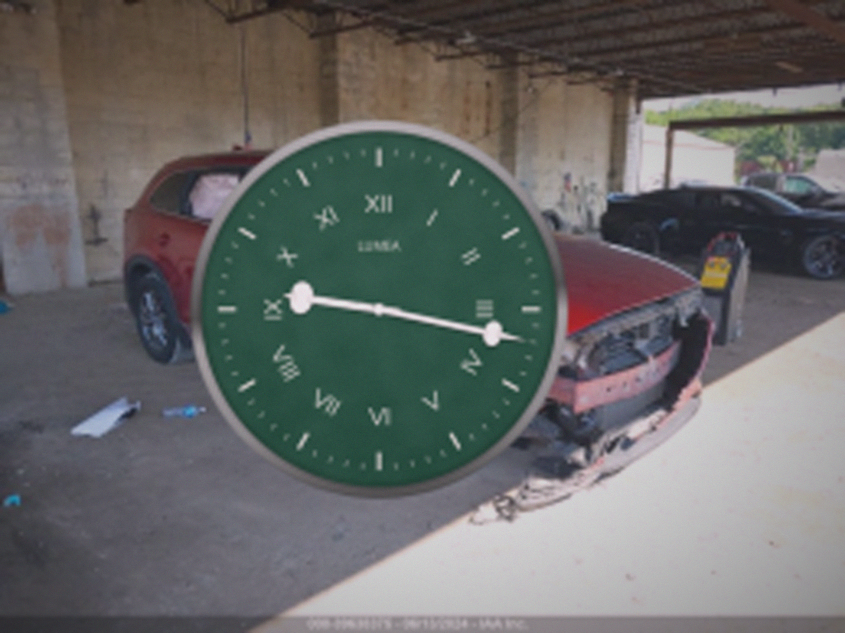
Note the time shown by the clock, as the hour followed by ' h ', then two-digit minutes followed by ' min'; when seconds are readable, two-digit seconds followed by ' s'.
9 h 17 min
